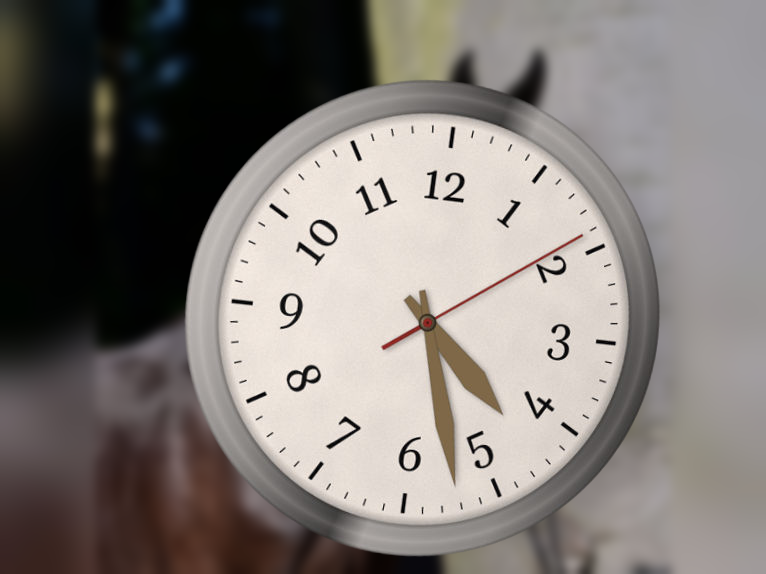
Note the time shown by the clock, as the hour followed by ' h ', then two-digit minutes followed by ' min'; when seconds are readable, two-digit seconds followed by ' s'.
4 h 27 min 09 s
